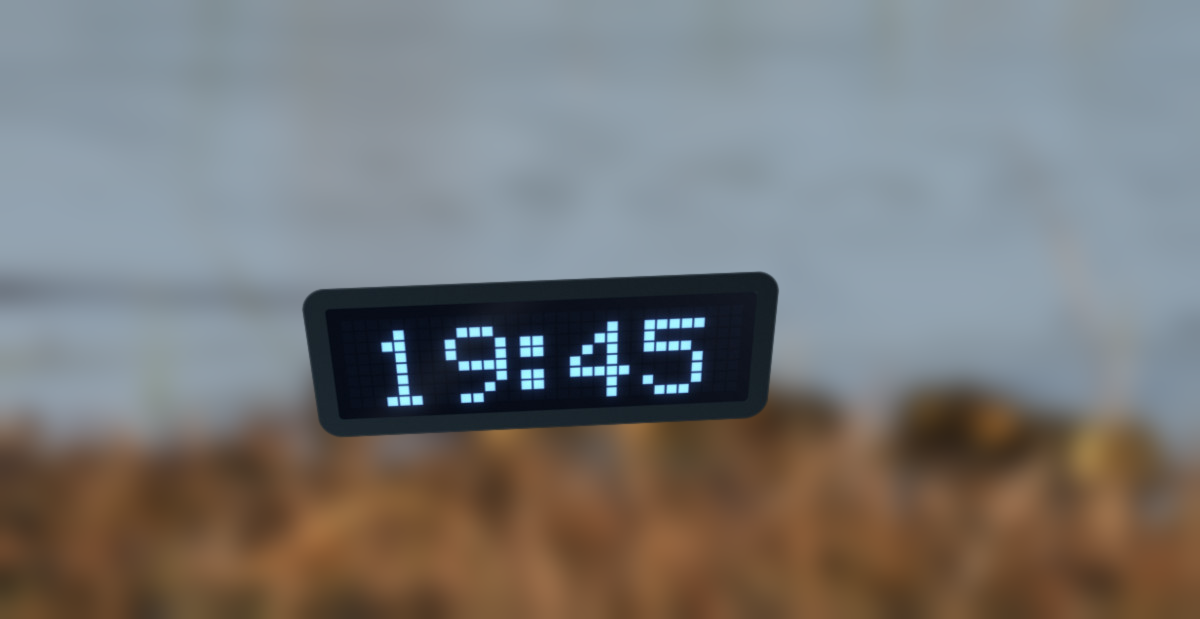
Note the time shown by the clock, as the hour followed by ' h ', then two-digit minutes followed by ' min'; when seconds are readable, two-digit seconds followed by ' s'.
19 h 45 min
